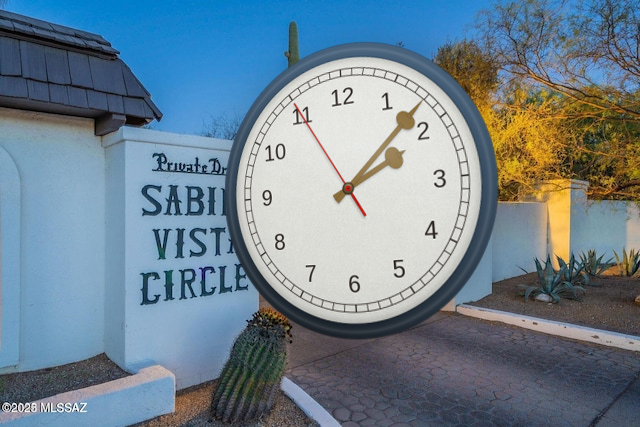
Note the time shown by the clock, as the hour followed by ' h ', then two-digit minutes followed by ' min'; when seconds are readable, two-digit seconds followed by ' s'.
2 h 07 min 55 s
